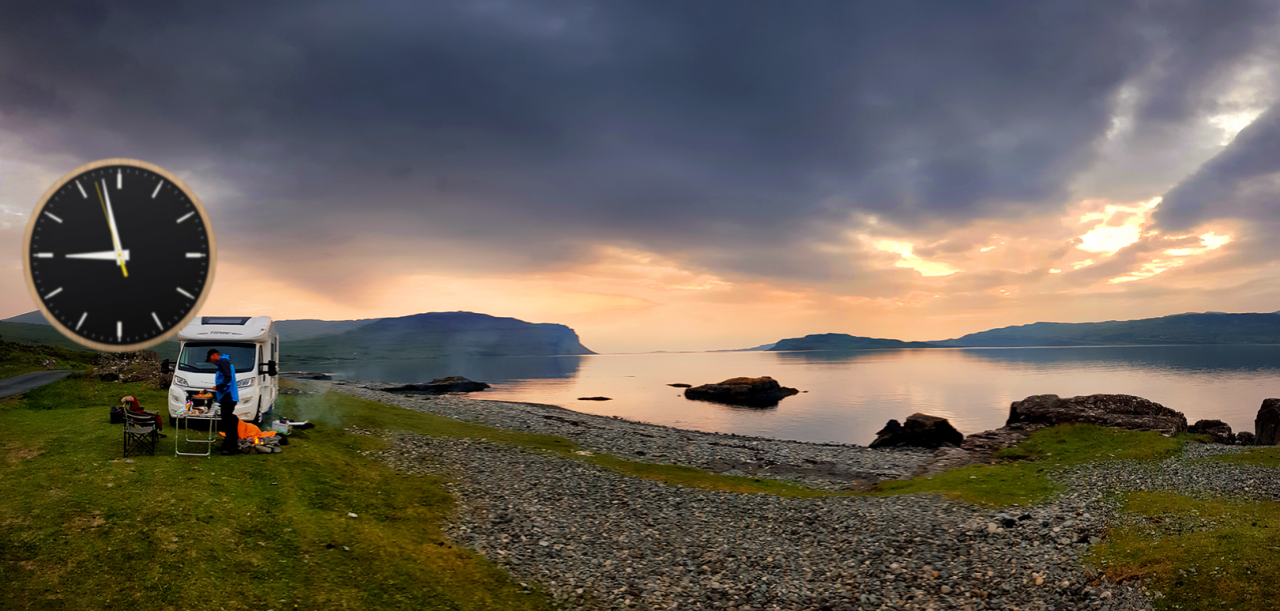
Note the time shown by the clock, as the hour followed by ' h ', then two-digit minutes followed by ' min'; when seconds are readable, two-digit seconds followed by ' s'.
8 h 57 min 57 s
